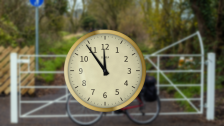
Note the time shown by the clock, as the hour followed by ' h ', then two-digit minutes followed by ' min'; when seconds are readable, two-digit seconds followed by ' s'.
11 h 54 min
